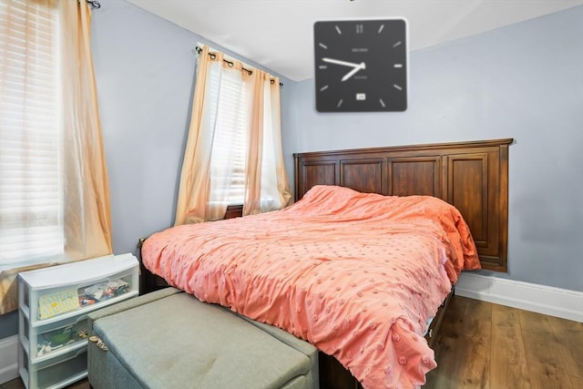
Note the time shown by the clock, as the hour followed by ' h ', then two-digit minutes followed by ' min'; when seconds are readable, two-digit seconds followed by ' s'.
7 h 47 min
